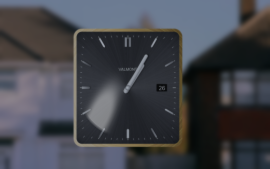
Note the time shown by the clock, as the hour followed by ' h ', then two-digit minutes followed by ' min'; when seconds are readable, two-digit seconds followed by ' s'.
1 h 05 min
